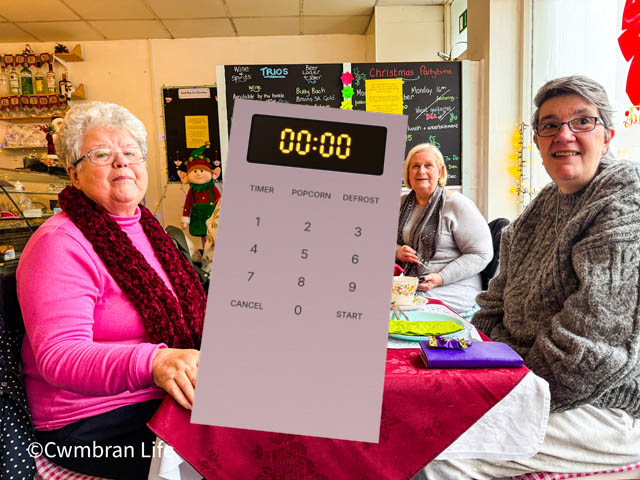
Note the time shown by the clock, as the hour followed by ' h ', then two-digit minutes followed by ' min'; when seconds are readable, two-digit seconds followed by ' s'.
0 h 00 min
